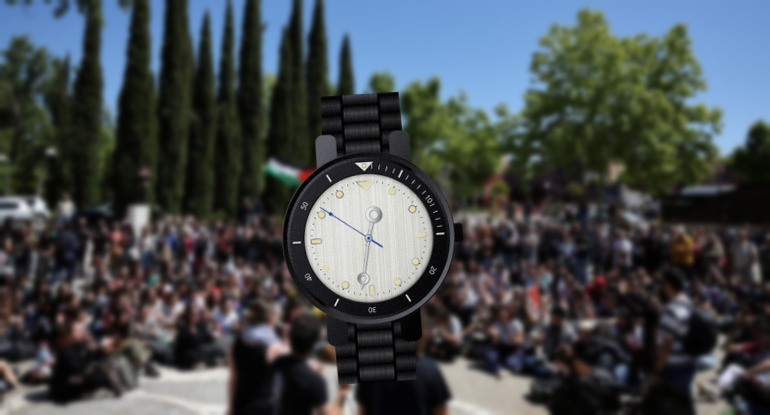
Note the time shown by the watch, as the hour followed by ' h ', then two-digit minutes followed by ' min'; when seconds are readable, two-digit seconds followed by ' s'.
12 h 31 min 51 s
